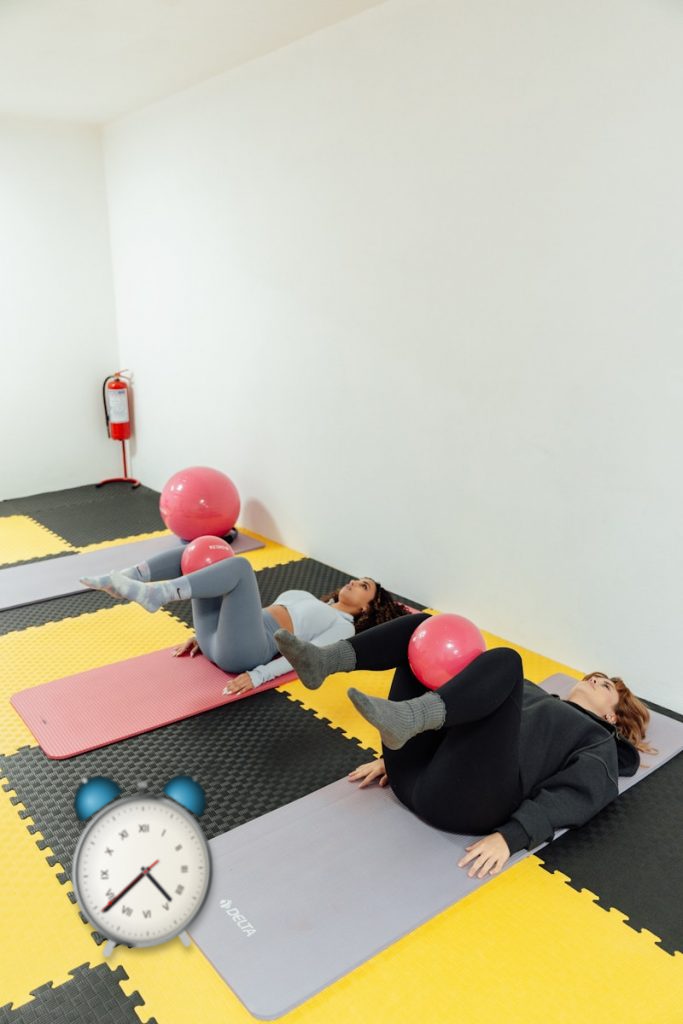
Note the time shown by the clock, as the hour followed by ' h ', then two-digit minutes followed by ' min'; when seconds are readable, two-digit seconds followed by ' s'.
4 h 38 min 39 s
